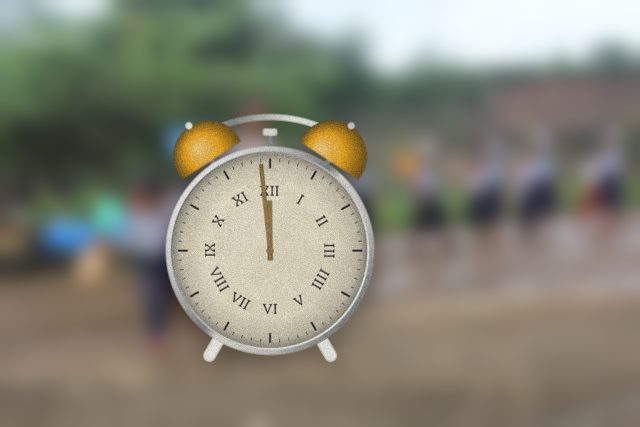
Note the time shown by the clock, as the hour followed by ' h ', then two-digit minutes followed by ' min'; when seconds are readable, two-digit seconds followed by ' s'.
11 h 59 min
